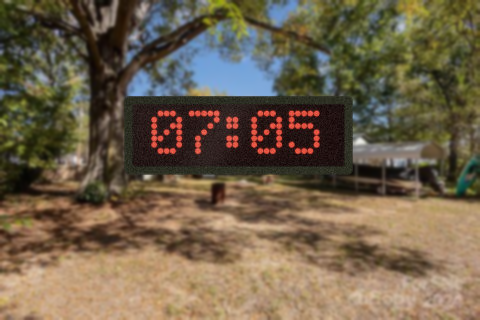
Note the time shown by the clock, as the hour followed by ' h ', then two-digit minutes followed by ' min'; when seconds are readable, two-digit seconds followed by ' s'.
7 h 05 min
